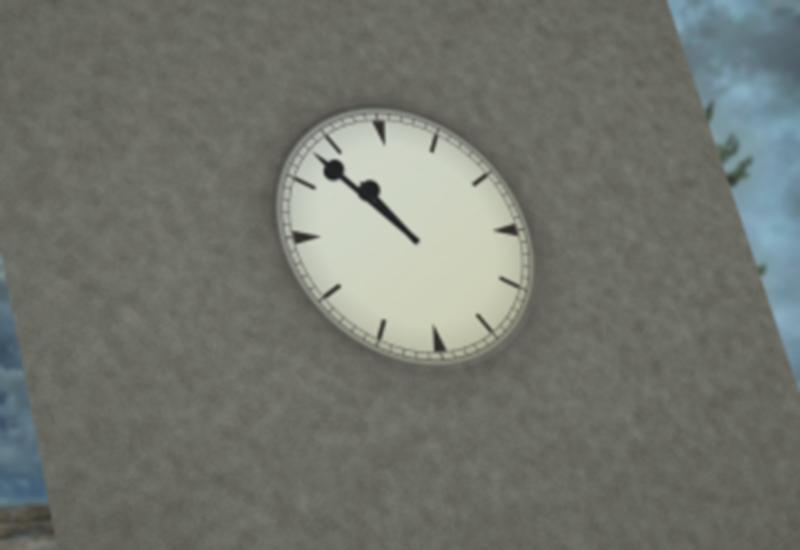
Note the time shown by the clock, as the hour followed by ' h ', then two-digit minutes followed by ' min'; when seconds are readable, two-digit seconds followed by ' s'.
10 h 53 min
